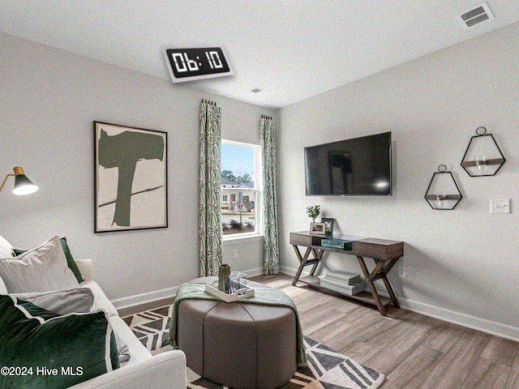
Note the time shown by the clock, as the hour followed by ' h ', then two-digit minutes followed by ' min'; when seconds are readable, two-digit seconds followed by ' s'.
6 h 10 min
